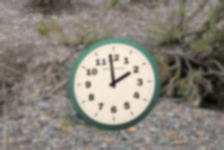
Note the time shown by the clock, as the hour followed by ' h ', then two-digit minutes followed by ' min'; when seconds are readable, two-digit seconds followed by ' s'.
1 h 59 min
